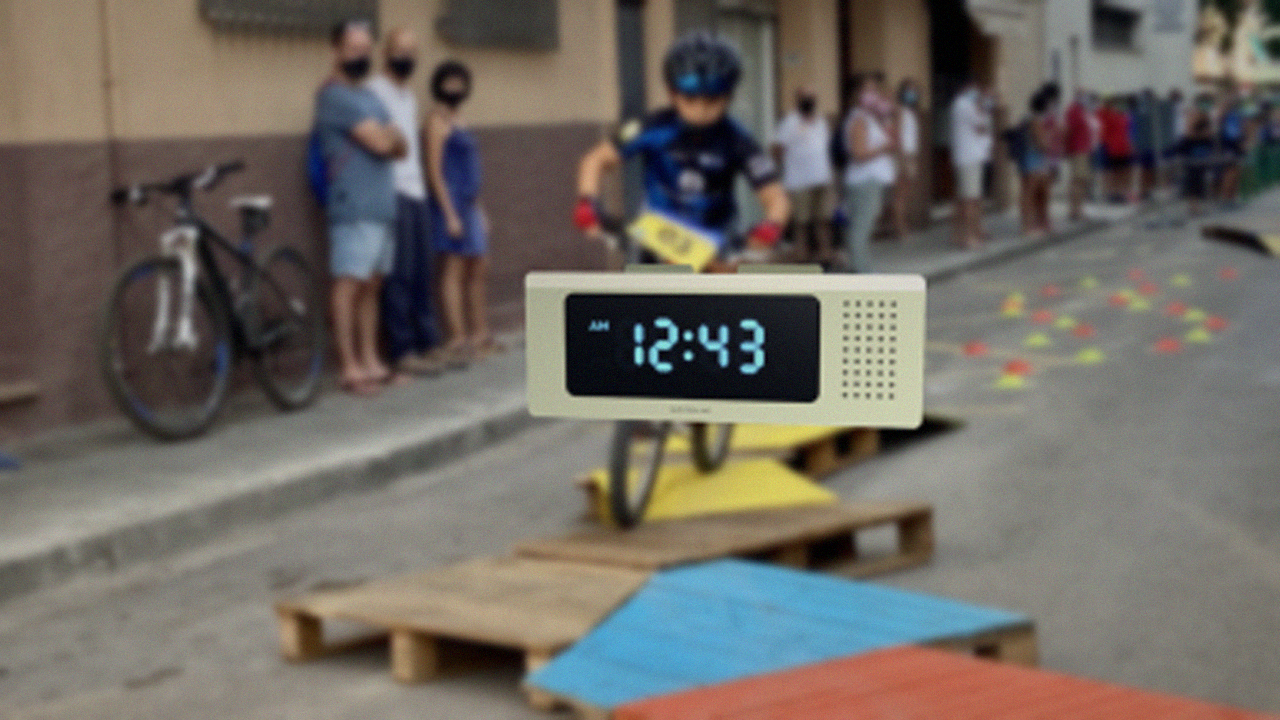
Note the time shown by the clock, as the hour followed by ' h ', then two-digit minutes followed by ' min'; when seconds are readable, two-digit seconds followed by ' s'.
12 h 43 min
